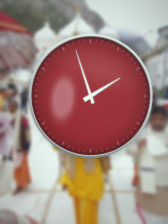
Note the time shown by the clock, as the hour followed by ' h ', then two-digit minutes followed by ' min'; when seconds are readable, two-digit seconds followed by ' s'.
1 h 57 min
